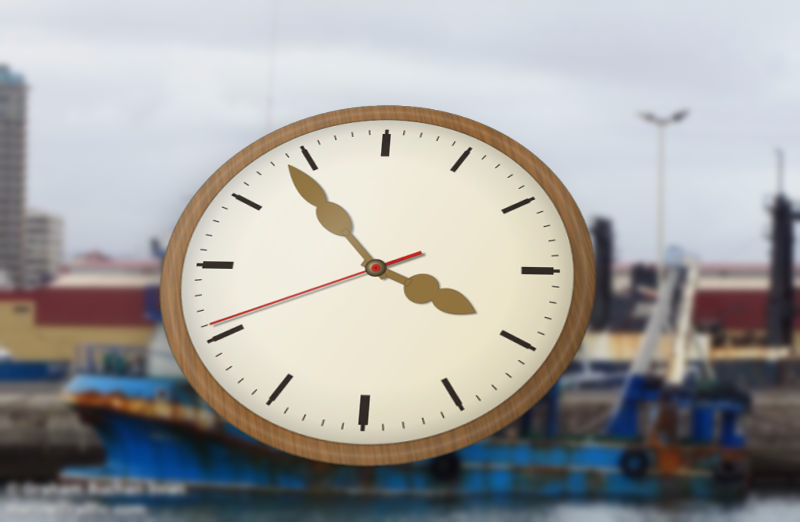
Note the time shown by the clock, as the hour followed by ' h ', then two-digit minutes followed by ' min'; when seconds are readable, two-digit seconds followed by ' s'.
3 h 53 min 41 s
